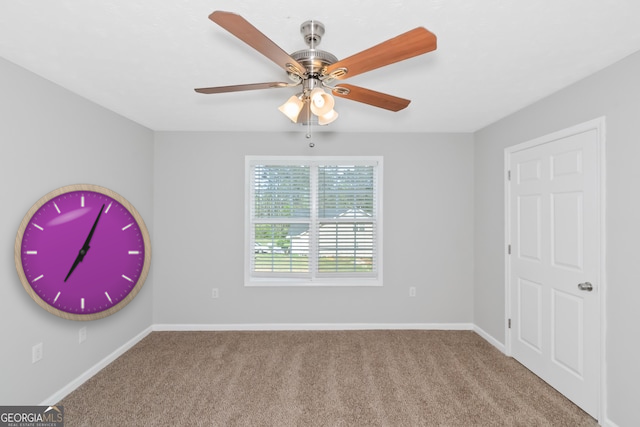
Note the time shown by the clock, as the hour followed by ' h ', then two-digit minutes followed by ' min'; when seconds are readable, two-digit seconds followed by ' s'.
7 h 04 min
